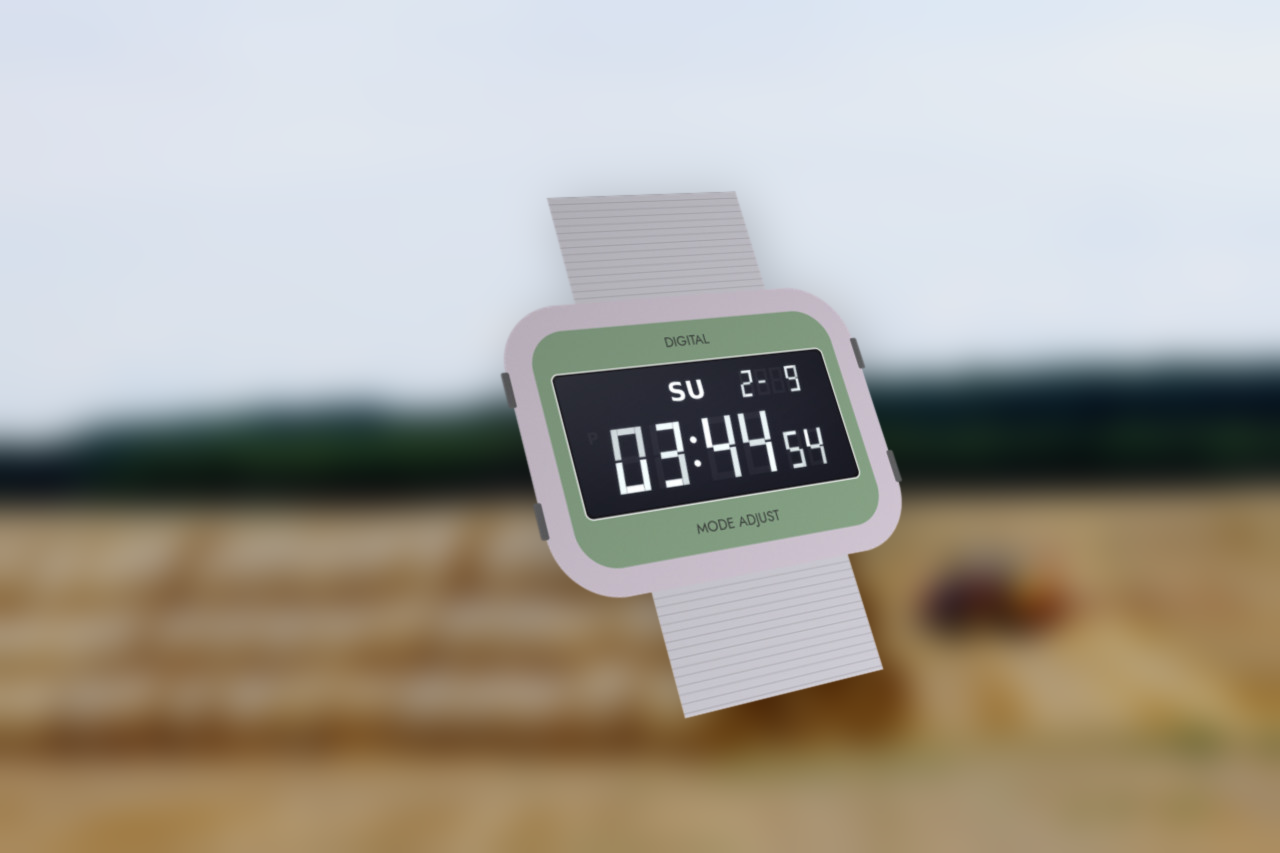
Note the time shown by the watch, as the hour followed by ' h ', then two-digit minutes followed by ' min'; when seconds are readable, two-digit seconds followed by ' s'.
3 h 44 min 54 s
